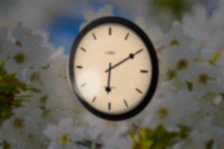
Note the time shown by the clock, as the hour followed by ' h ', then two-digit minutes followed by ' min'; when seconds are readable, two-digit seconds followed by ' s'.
6 h 10 min
